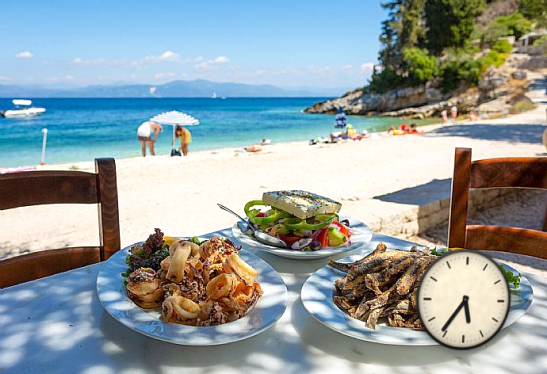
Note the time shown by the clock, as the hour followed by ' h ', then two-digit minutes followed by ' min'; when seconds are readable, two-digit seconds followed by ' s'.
5 h 36 min
